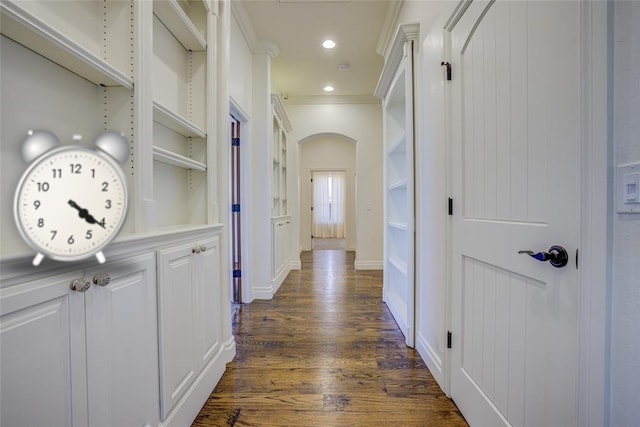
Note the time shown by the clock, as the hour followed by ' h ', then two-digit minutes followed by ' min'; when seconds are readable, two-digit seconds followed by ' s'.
4 h 21 min
